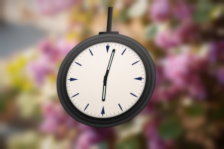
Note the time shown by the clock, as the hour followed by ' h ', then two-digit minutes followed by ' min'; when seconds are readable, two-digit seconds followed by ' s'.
6 h 02 min
